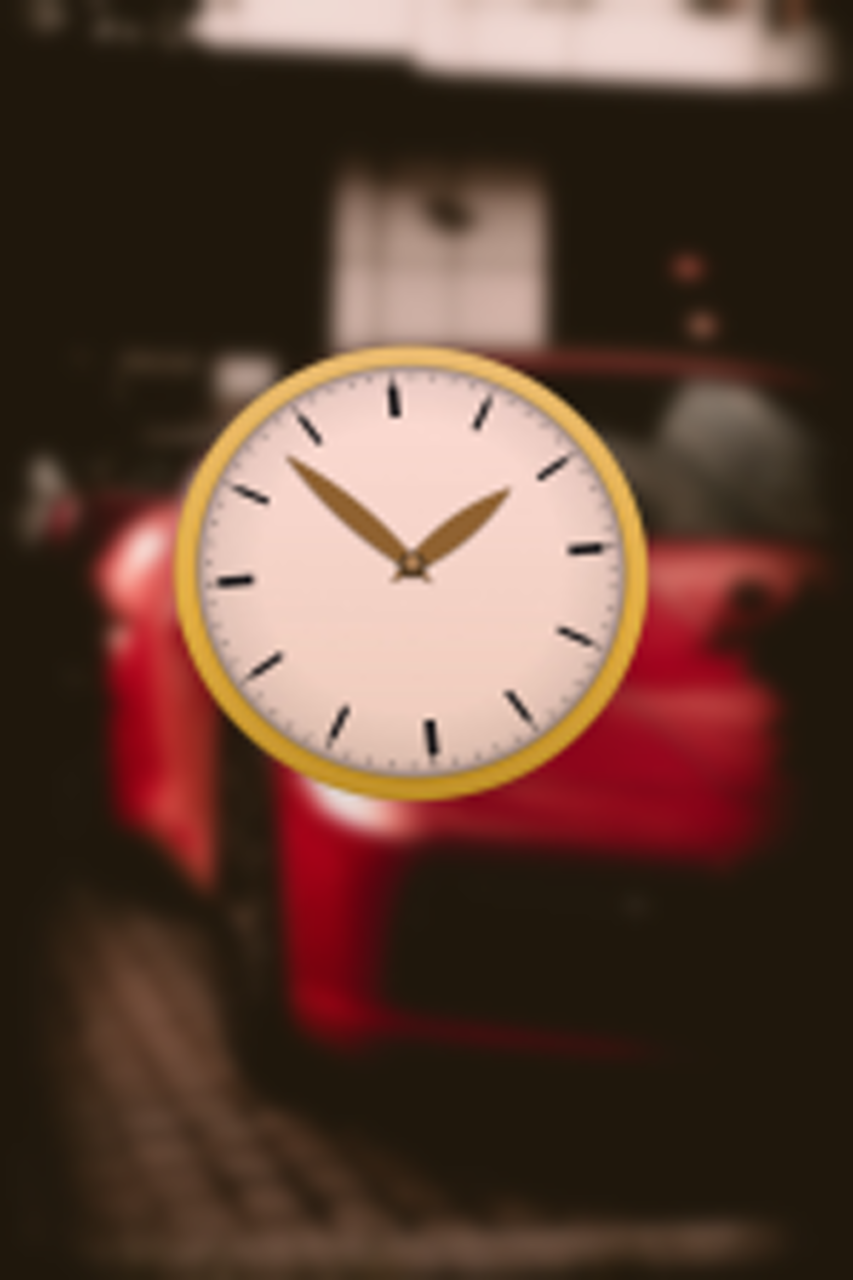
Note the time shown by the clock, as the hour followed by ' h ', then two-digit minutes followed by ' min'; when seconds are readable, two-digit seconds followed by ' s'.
1 h 53 min
